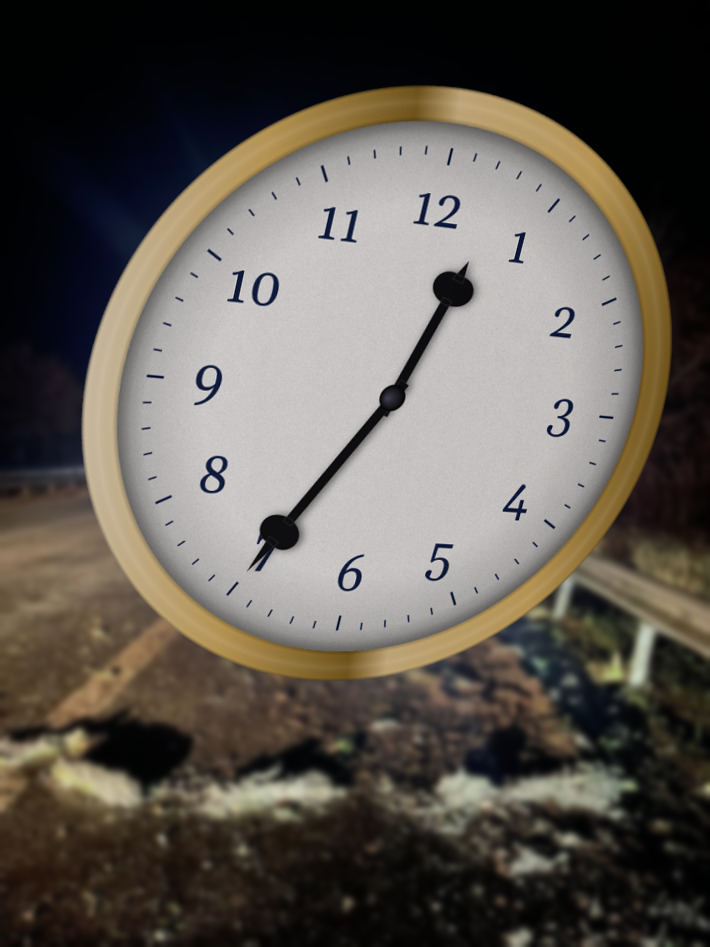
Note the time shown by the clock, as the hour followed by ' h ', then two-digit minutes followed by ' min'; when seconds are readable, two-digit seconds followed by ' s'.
12 h 35 min
